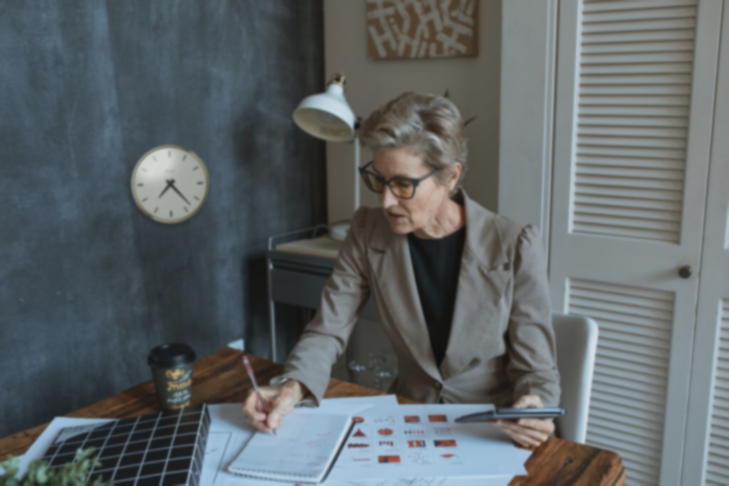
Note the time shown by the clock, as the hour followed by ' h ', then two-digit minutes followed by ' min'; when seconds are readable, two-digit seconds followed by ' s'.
7 h 23 min
